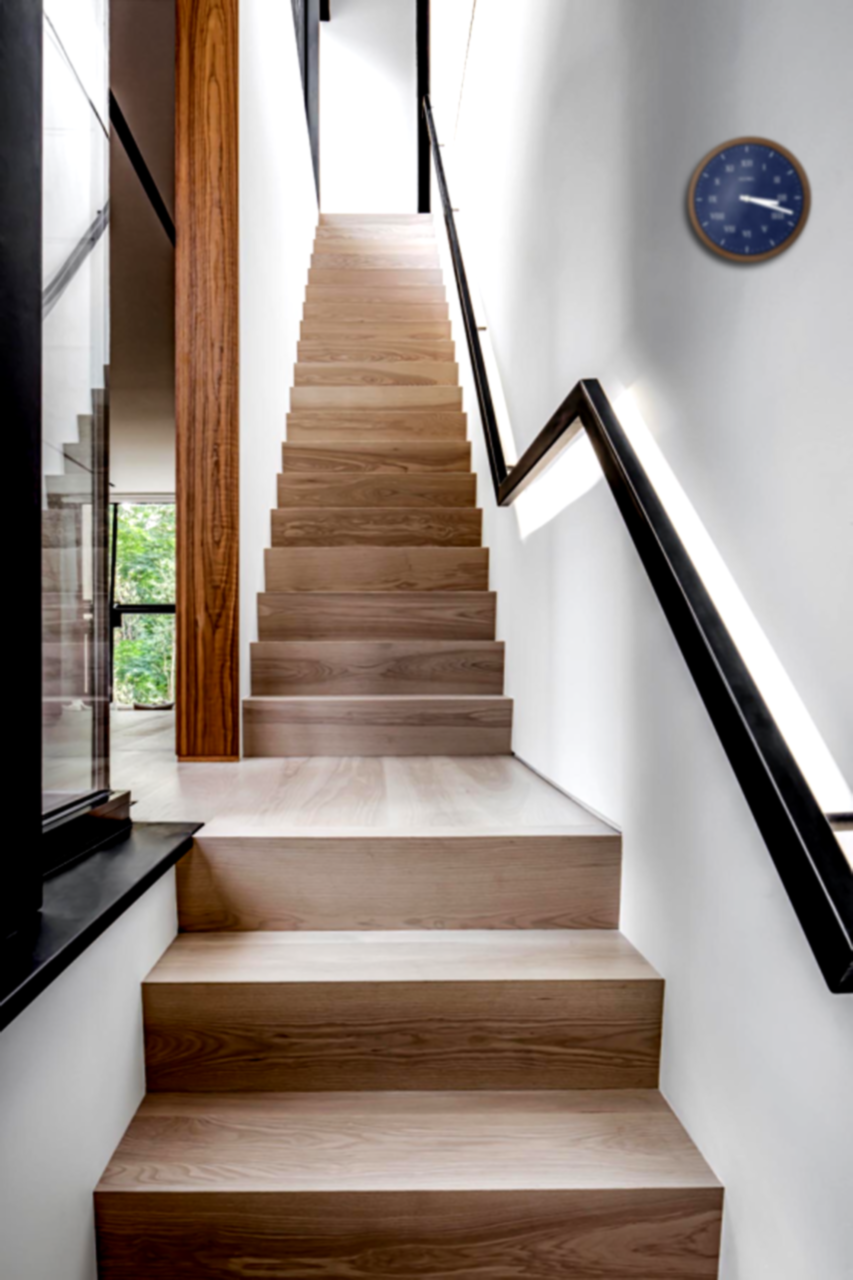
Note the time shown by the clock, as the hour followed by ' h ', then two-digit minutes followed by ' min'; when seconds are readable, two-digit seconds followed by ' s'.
3 h 18 min
